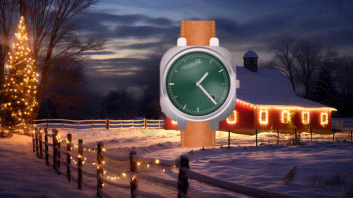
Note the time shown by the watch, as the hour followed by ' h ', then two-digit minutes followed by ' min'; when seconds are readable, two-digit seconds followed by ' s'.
1 h 23 min
